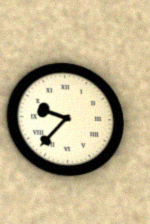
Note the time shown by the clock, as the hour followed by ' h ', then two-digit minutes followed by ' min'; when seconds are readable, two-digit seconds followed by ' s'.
9 h 37 min
